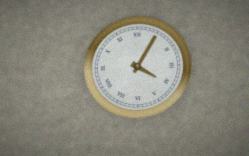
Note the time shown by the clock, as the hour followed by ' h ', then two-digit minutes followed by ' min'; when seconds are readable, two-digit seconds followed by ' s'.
4 h 05 min
